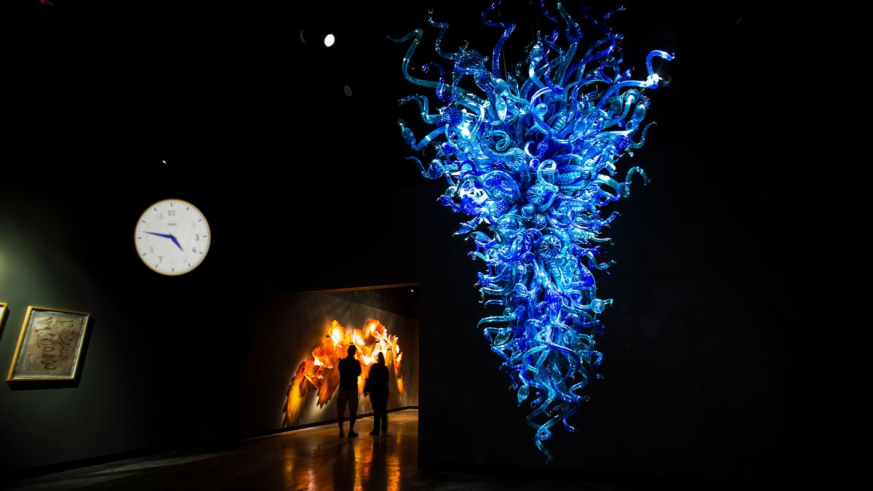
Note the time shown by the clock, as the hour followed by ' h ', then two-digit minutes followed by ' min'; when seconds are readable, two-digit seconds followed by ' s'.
4 h 47 min
